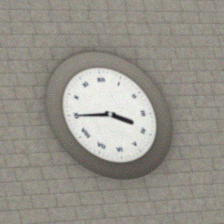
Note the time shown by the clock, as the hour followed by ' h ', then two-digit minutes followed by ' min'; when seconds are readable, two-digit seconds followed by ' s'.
3 h 45 min
